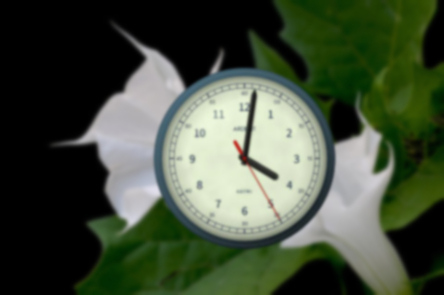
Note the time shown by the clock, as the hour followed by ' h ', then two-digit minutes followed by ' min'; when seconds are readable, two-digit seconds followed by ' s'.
4 h 01 min 25 s
